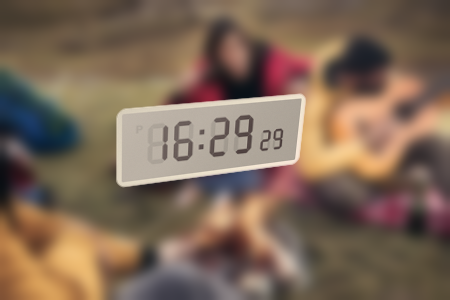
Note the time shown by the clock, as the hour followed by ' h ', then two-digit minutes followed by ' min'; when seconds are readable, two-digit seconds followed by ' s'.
16 h 29 min 29 s
